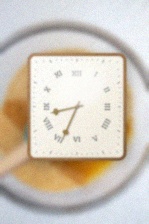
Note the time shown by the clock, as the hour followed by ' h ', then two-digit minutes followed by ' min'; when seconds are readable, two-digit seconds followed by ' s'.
8 h 34 min
